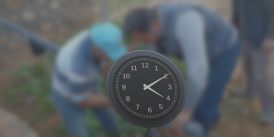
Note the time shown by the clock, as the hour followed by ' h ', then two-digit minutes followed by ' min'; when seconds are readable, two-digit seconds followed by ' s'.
4 h 10 min
